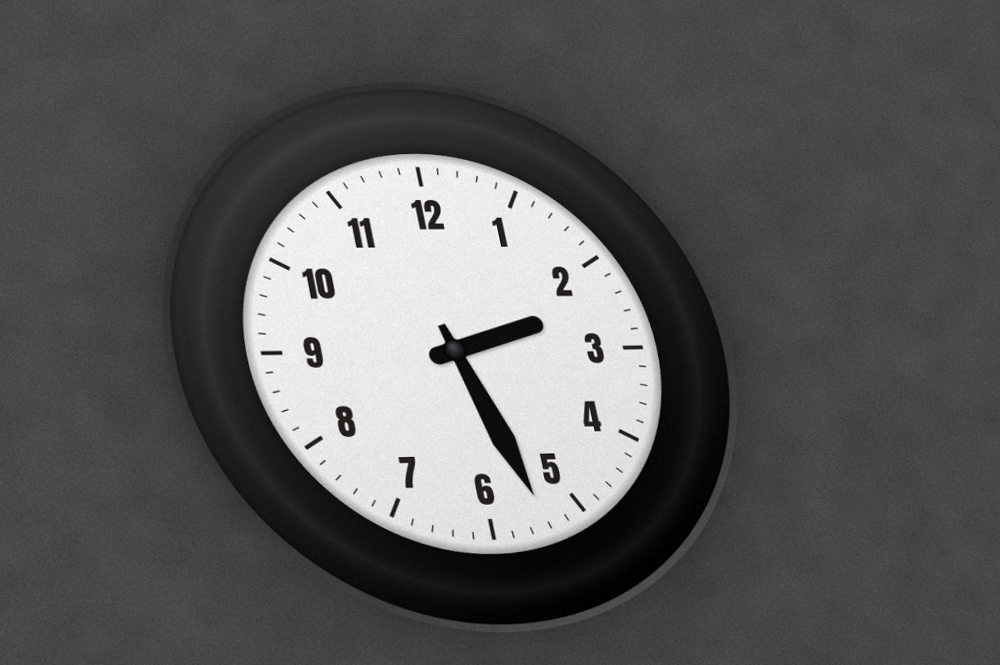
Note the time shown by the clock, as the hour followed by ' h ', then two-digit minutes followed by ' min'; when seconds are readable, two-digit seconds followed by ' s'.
2 h 27 min
